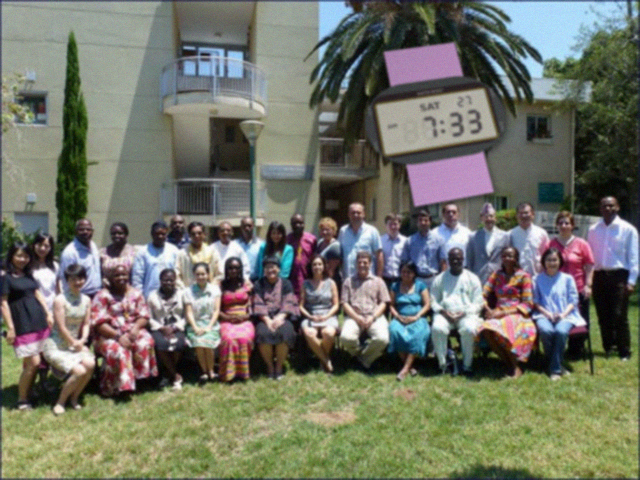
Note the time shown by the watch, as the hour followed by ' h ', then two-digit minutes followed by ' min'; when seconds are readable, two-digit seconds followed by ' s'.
7 h 33 min
